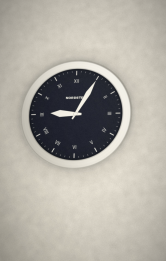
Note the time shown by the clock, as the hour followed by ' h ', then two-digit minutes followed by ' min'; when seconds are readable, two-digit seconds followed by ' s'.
9 h 05 min
